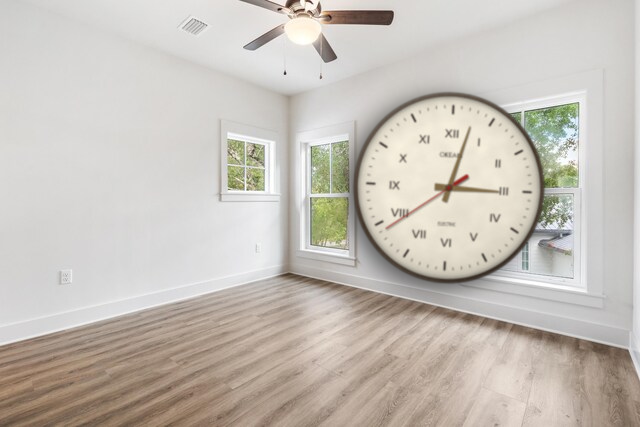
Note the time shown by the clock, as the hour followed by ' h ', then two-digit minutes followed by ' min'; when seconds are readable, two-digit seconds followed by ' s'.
3 h 02 min 39 s
